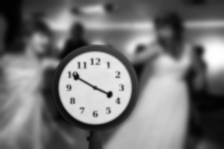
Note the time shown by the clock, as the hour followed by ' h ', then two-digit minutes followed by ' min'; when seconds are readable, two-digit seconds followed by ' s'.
3 h 50 min
